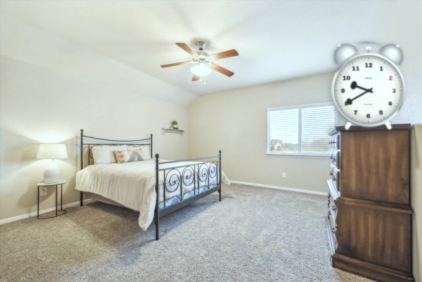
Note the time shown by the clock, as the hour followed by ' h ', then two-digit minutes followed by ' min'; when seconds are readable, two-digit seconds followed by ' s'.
9 h 40 min
